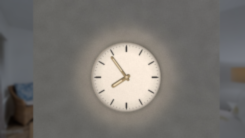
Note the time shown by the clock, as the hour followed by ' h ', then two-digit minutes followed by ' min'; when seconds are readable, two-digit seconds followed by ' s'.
7 h 54 min
